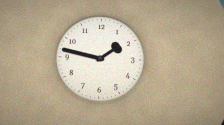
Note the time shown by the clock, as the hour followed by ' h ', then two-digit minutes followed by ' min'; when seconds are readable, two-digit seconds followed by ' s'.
1 h 47 min
